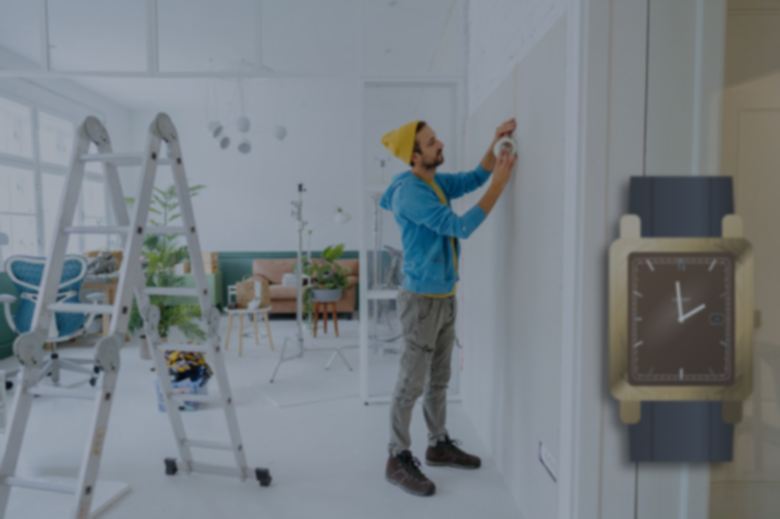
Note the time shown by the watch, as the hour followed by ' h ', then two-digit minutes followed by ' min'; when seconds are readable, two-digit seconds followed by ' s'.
1 h 59 min
